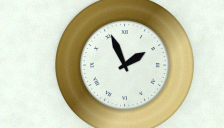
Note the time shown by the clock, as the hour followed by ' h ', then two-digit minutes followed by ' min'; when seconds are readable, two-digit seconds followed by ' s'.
1 h 56 min
